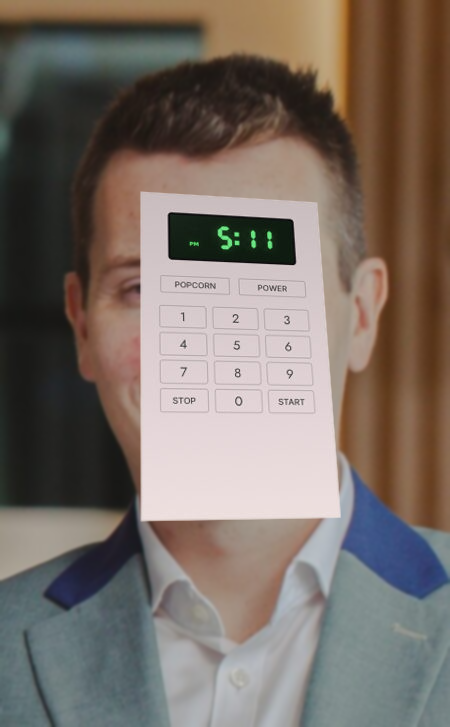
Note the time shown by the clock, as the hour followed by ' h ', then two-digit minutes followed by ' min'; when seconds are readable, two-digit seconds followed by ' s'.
5 h 11 min
